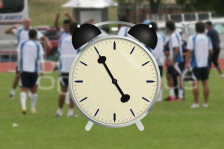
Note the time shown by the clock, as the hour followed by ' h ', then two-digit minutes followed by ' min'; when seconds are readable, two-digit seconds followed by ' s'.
4 h 55 min
